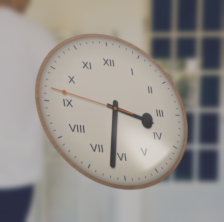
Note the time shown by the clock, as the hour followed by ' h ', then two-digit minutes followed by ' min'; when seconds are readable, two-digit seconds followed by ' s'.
3 h 31 min 47 s
